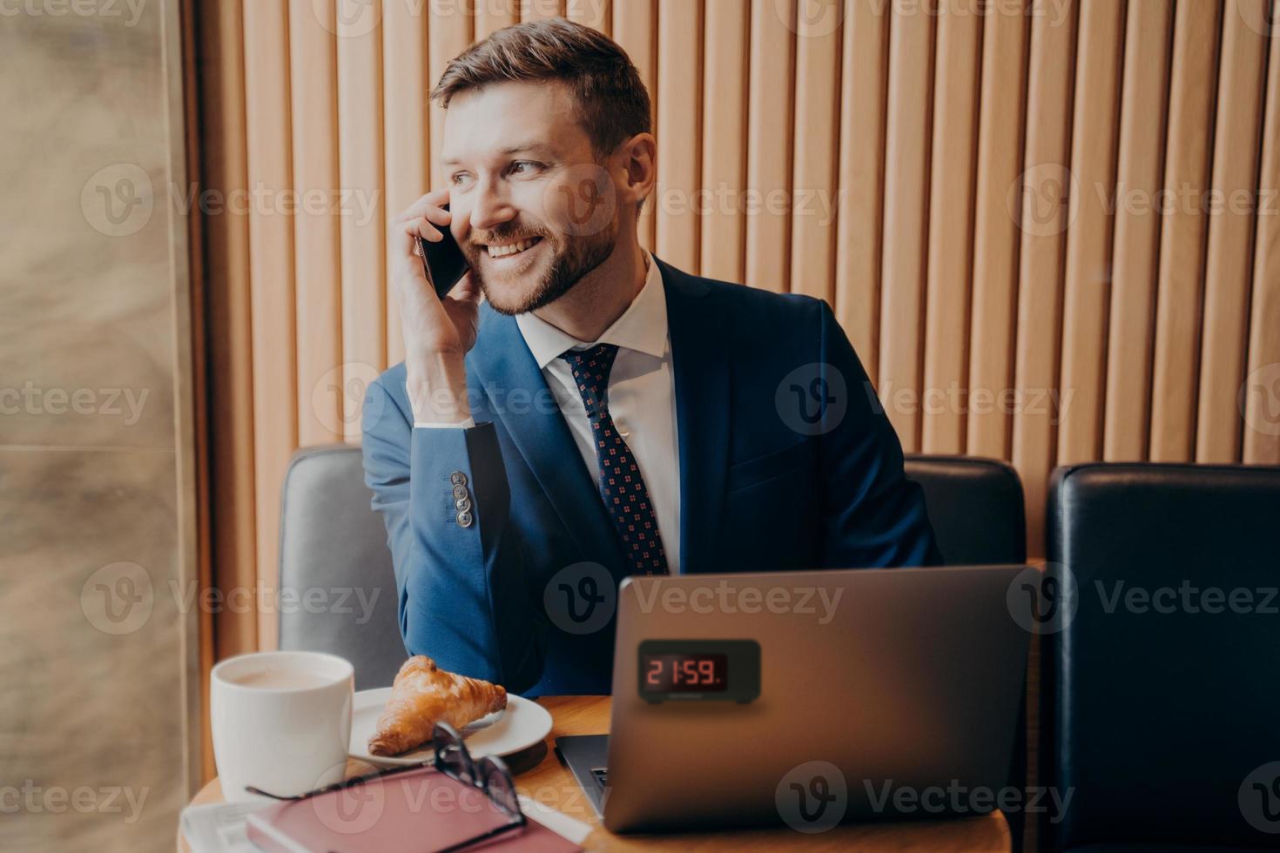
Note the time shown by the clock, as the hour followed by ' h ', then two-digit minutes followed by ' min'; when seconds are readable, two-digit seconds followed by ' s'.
21 h 59 min
